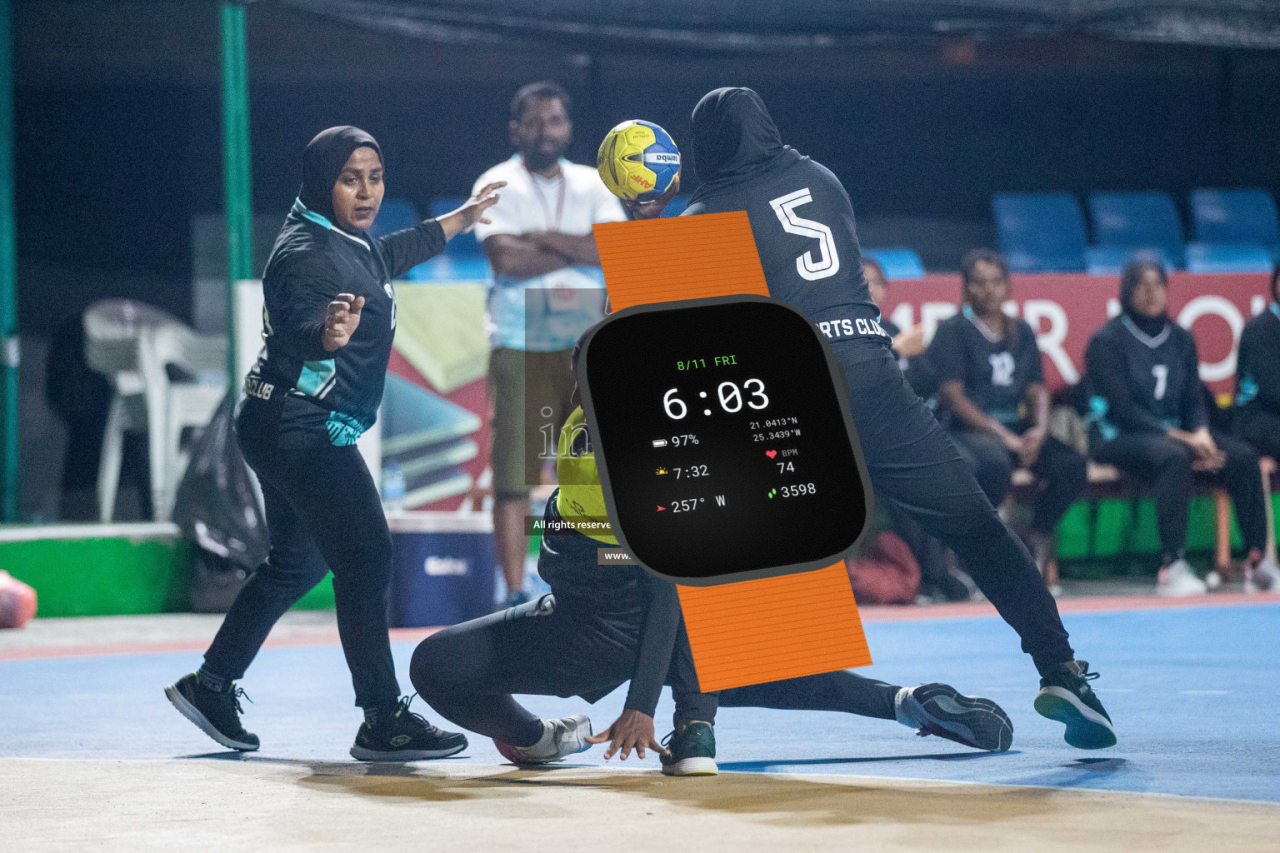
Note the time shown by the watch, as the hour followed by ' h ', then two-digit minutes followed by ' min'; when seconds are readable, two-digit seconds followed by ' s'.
6 h 03 min
